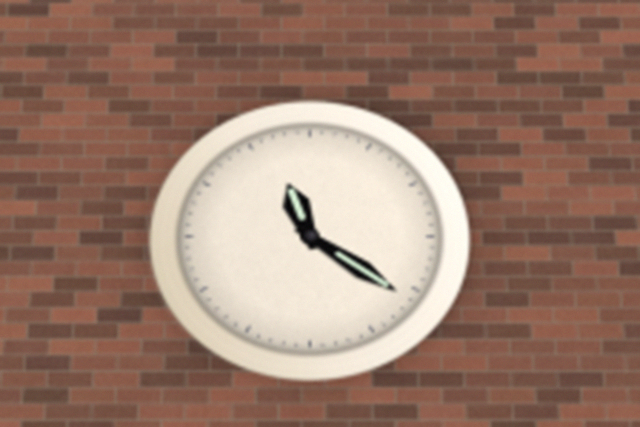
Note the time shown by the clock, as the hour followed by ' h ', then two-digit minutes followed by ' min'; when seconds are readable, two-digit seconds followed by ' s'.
11 h 21 min
